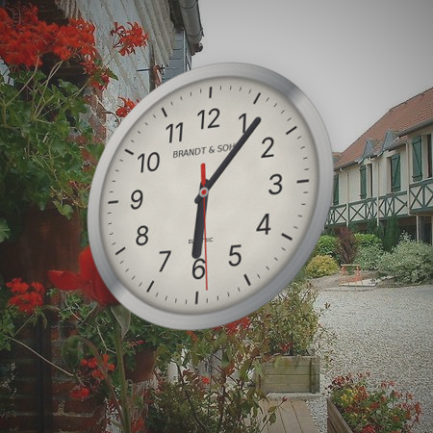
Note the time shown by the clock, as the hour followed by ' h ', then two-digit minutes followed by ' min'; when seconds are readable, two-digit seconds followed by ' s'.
6 h 06 min 29 s
